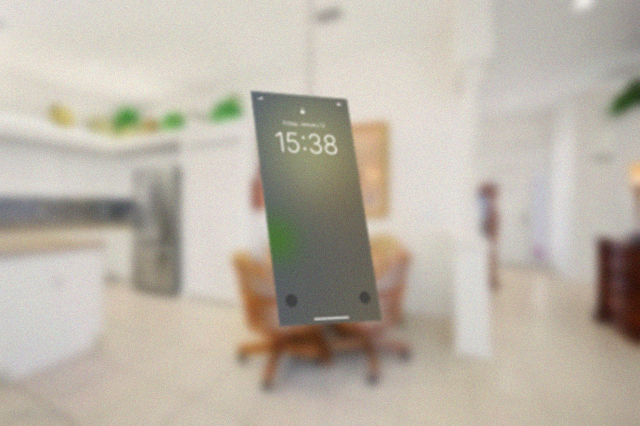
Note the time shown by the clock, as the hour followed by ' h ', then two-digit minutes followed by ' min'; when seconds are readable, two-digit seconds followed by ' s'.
15 h 38 min
